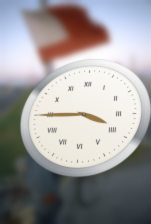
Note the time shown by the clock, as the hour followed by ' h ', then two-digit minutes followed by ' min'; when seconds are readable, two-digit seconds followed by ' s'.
3 h 45 min
